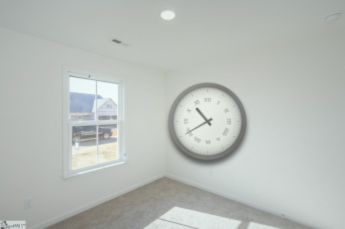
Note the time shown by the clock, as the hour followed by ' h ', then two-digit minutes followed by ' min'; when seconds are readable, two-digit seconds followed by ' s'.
10 h 40 min
